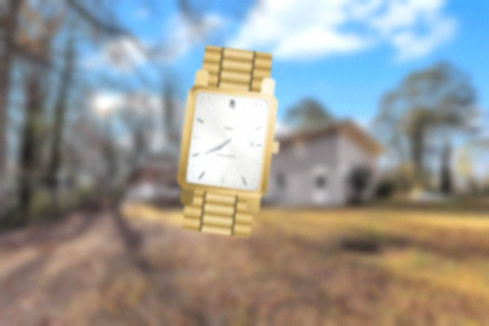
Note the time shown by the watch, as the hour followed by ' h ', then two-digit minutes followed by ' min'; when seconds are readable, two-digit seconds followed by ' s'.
7 h 39 min
